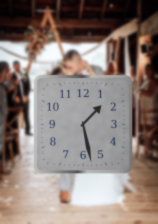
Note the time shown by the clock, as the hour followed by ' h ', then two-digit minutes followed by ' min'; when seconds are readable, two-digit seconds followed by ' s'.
1 h 28 min
